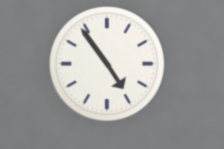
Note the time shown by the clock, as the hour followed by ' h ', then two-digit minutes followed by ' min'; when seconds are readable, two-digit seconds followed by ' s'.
4 h 54 min
